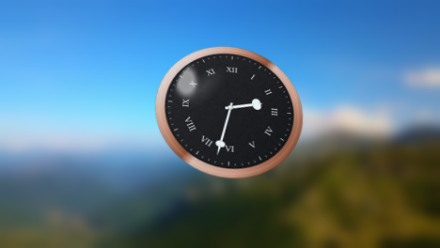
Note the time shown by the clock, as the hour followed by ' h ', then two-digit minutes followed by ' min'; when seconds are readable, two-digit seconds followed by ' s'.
2 h 32 min
